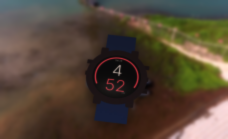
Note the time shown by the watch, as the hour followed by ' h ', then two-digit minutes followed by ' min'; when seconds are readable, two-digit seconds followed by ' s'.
4 h 52 min
